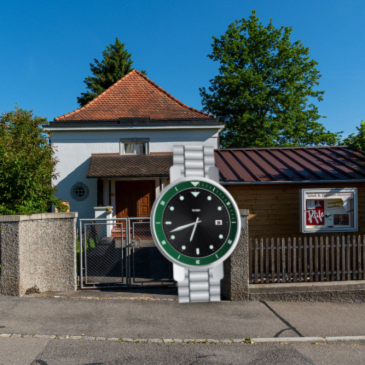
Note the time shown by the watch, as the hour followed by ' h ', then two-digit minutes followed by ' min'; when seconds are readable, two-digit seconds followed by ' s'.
6 h 42 min
